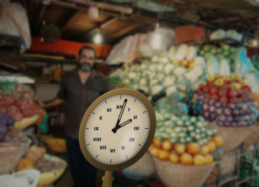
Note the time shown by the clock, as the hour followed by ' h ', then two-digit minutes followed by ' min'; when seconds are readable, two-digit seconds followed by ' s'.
2 h 02 min
